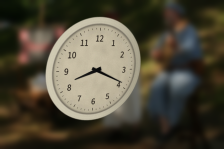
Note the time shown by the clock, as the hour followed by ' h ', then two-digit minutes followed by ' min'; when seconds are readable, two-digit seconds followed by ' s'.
8 h 19 min
